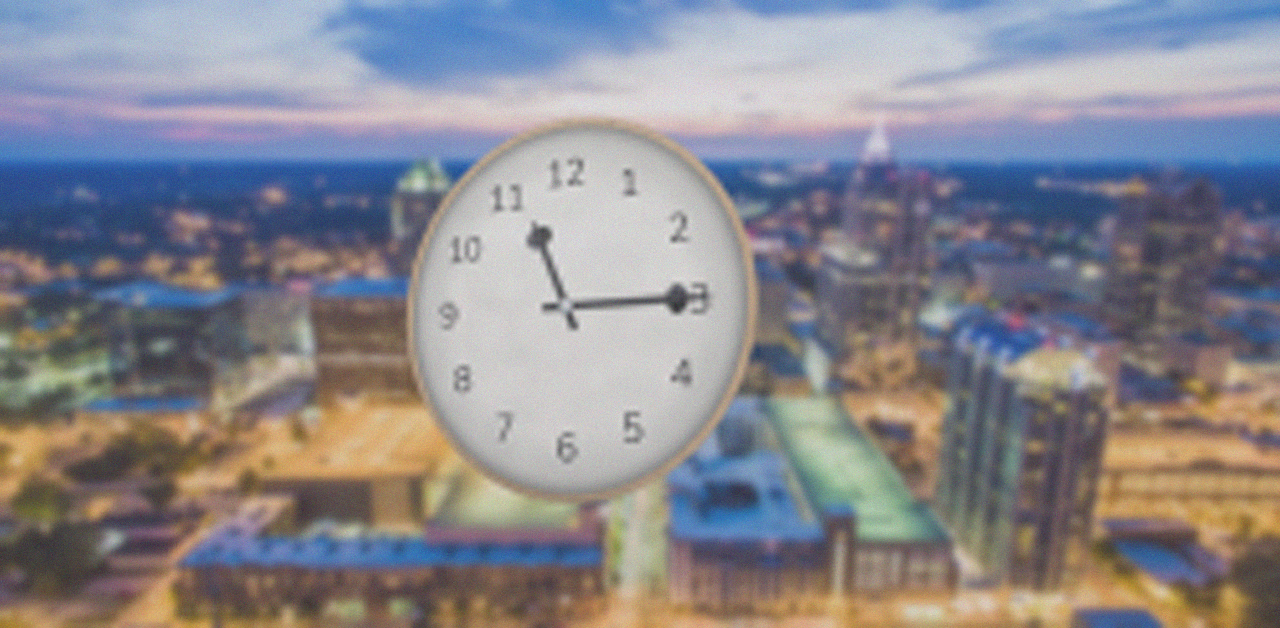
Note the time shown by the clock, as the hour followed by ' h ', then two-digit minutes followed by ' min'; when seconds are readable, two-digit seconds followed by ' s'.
11 h 15 min
